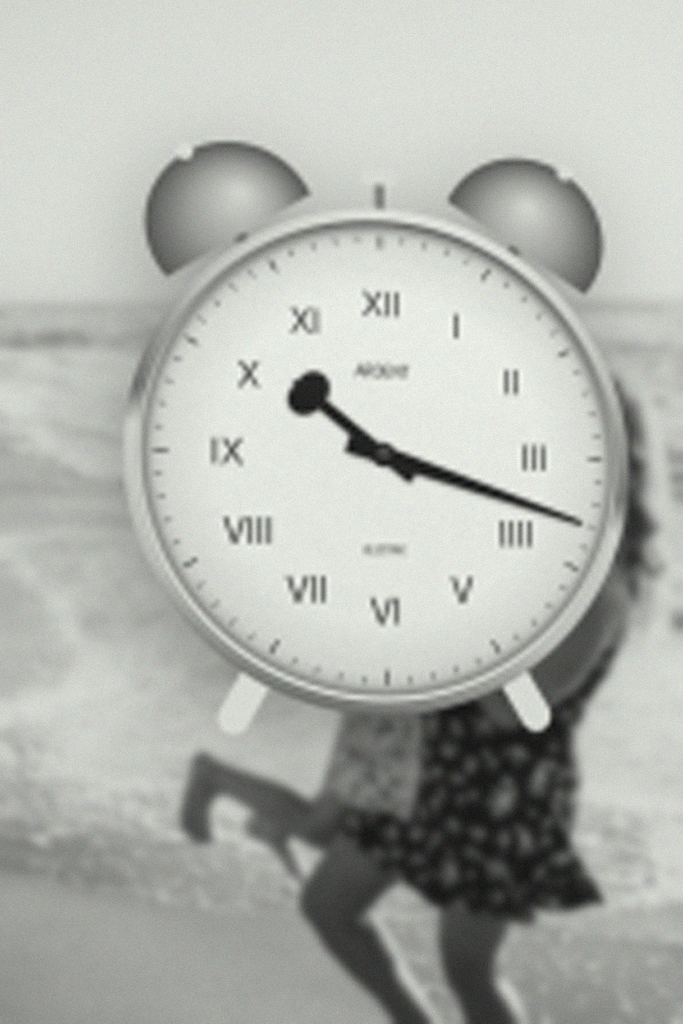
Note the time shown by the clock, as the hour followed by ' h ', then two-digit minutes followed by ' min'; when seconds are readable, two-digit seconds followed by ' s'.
10 h 18 min
